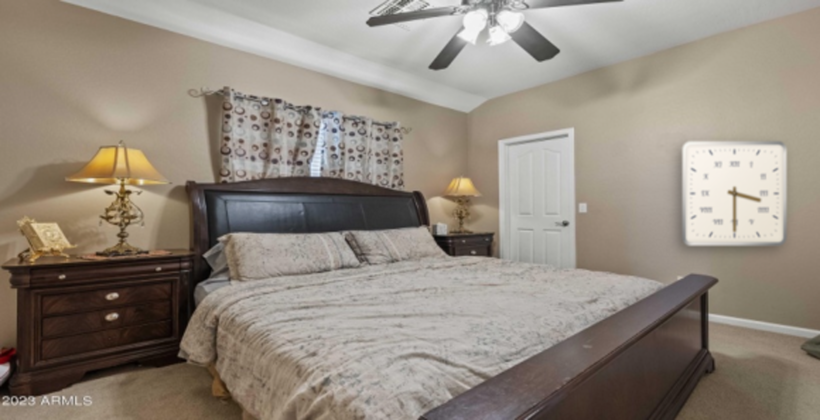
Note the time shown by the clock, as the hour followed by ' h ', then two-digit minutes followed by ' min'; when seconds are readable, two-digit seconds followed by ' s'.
3 h 30 min
